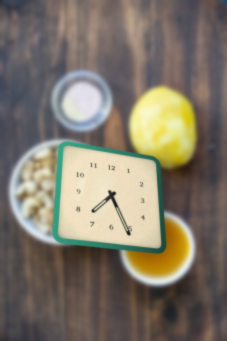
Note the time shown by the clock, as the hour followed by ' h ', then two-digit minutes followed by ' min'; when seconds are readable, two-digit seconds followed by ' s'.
7 h 26 min
